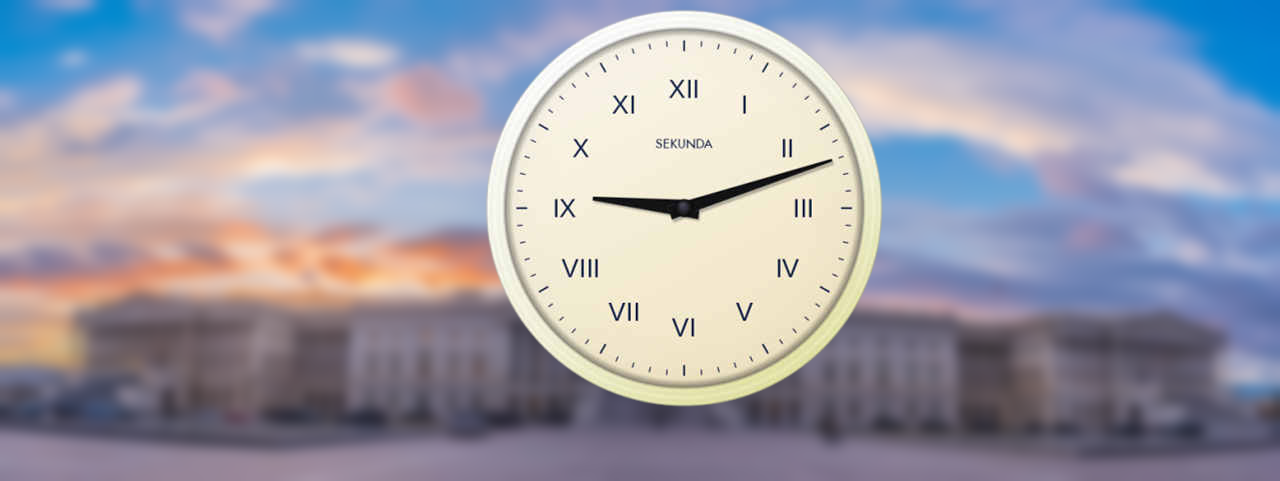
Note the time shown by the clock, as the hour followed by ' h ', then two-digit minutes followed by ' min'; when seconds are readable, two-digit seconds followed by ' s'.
9 h 12 min
